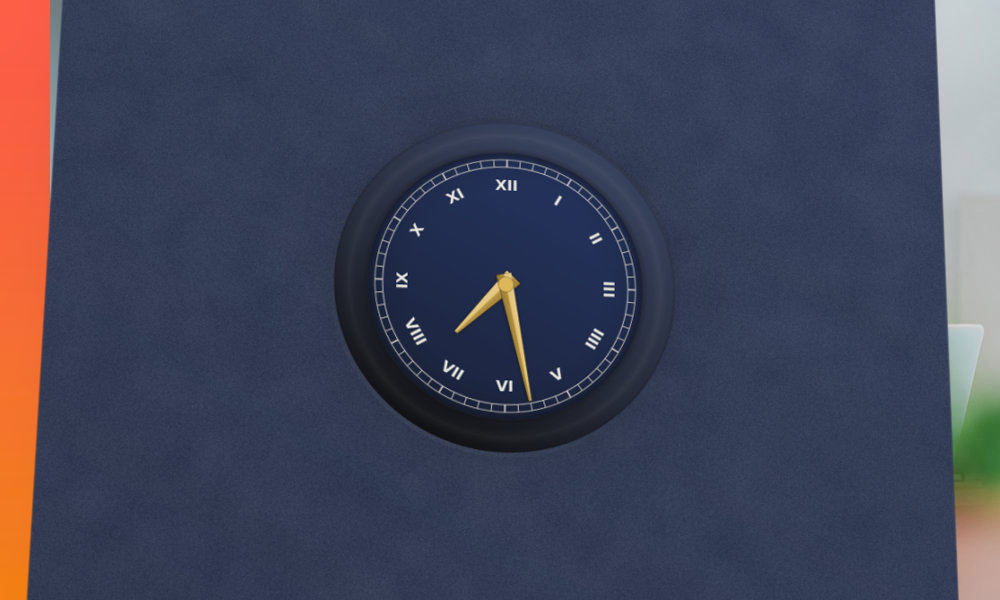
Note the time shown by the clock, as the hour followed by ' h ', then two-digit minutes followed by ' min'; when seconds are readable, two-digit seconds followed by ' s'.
7 h 28 min
